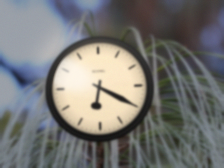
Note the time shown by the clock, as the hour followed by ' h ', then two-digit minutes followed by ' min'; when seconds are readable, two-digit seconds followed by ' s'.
6 h 20 min
